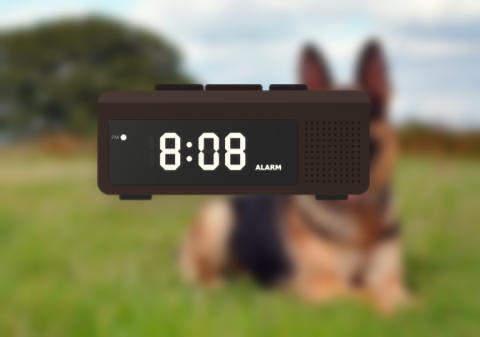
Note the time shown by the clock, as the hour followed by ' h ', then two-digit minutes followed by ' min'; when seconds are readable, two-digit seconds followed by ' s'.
8 h 08 min
